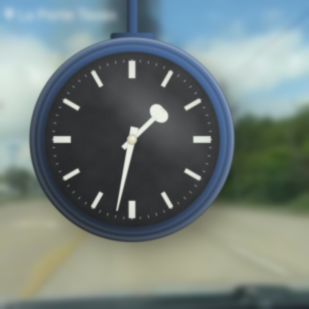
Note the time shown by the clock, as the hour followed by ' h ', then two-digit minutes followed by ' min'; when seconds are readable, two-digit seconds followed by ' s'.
1 h 32 min
